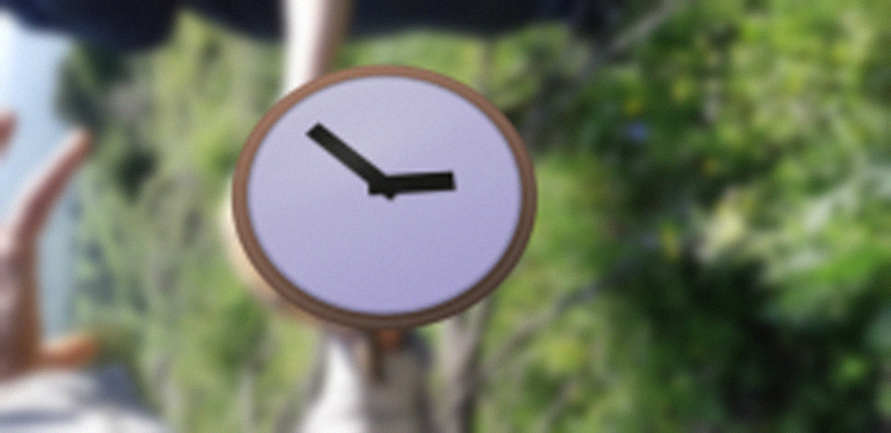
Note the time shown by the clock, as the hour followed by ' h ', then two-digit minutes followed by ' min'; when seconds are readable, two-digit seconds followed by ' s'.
2 h 52 min
